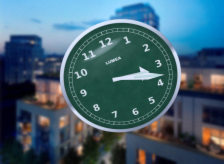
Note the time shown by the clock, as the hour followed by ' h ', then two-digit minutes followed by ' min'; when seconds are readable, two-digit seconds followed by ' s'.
3 h 18 min
